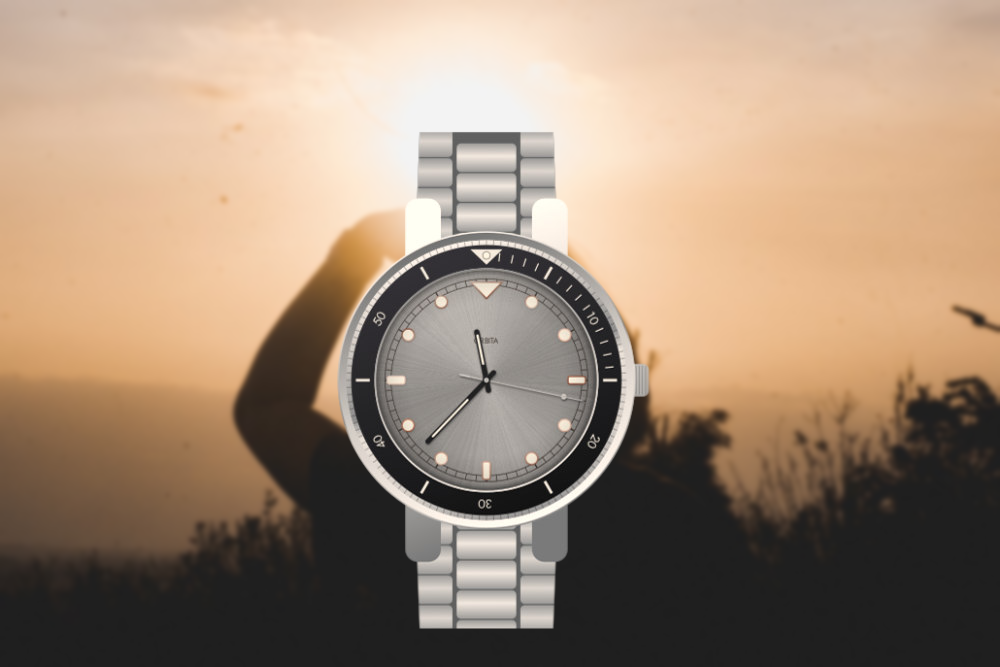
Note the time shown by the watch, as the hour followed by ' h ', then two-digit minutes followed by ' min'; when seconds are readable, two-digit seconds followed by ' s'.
11 h 37 min 17 s
